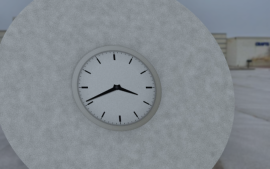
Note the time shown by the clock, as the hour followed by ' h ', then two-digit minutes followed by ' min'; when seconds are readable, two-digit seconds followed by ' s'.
3 h 41 min
